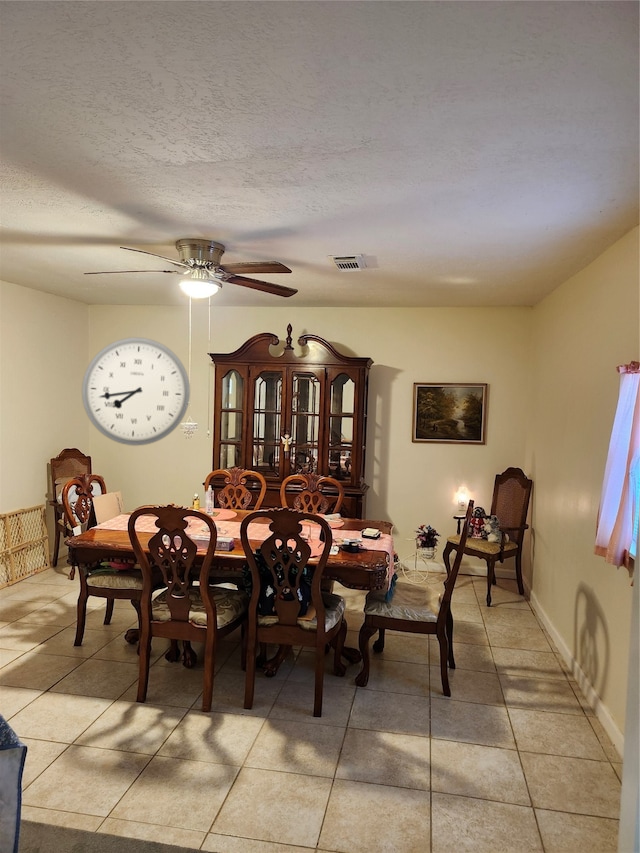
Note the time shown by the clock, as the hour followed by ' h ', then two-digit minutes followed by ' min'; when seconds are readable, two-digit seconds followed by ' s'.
7 h 43 min
